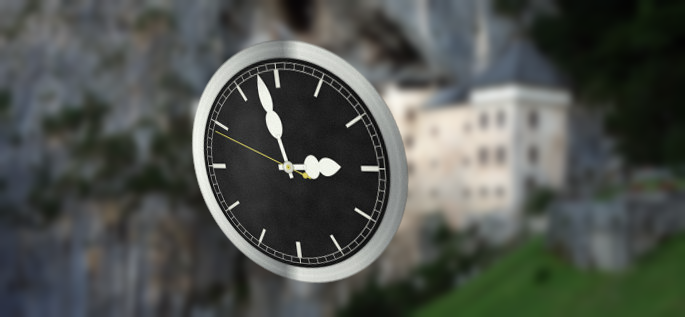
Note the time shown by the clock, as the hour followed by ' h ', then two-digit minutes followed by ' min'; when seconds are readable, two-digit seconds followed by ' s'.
2 h 57 min 49 s
